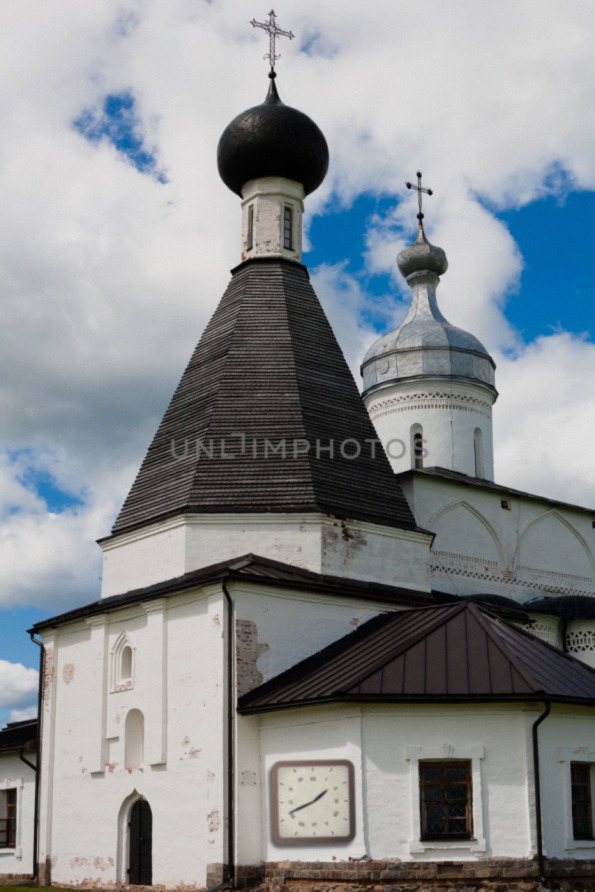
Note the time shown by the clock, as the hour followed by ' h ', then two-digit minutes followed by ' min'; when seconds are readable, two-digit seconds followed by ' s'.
1 h 41 min
